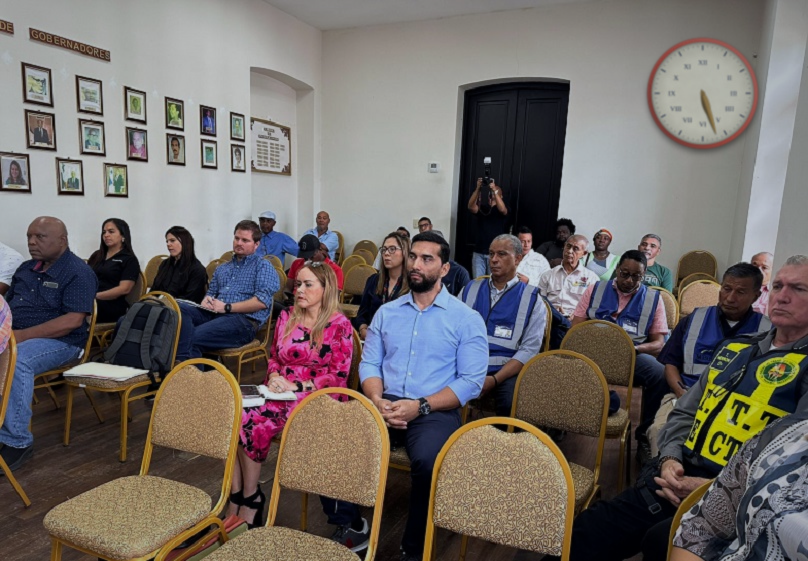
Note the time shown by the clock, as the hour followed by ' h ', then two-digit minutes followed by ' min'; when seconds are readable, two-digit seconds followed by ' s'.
5 h 27 min
